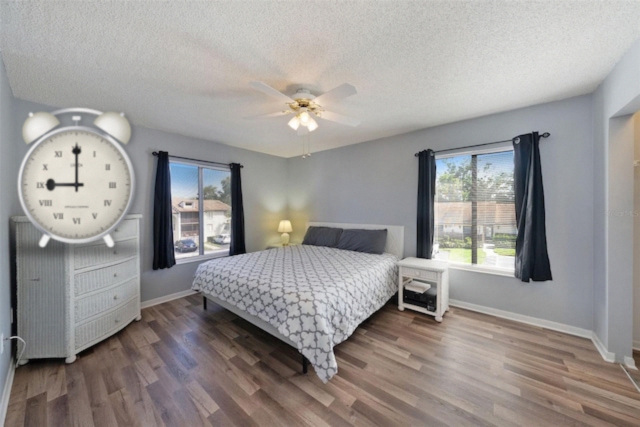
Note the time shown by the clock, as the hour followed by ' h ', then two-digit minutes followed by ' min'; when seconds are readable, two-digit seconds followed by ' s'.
9 h 00 min
